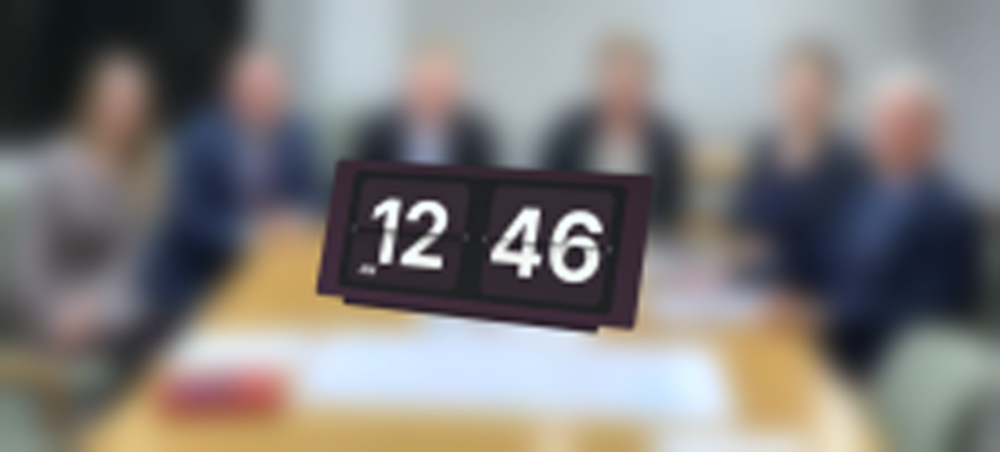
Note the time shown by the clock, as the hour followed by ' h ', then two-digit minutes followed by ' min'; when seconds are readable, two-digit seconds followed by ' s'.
12 h 46 min
